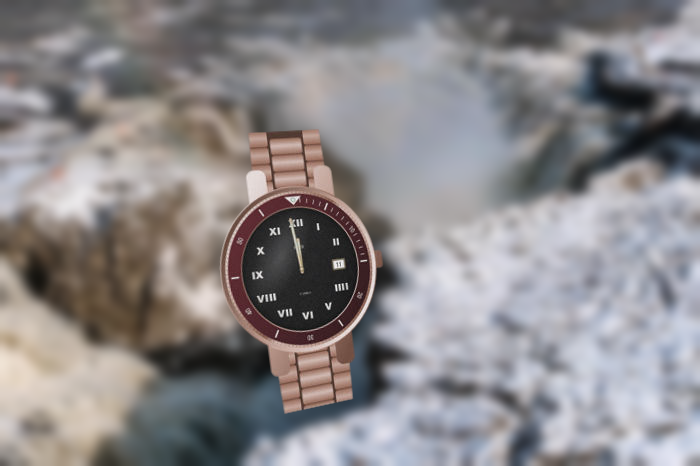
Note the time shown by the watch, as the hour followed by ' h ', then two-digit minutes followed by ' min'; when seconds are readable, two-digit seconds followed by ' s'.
11 h 59 min
